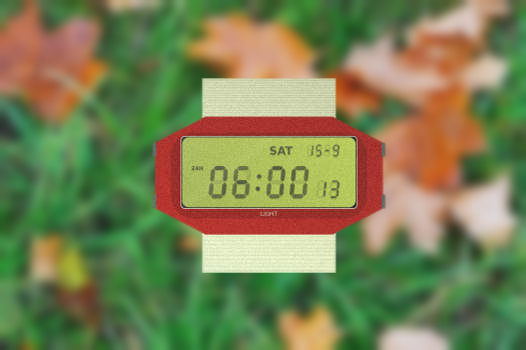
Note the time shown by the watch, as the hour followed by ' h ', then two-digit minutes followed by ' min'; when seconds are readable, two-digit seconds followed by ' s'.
6 h 00 min 13 s
